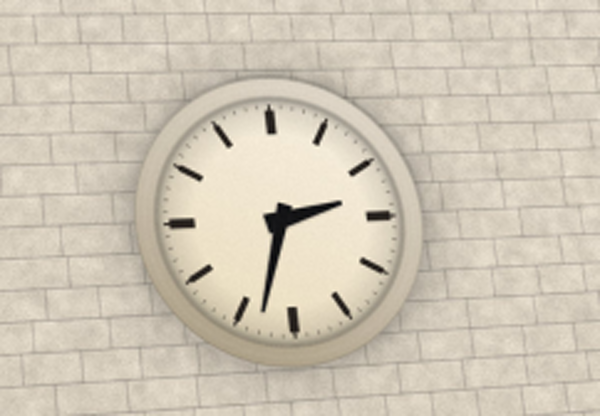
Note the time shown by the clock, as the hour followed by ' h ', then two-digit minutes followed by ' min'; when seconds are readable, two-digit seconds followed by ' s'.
2 h 33 min
